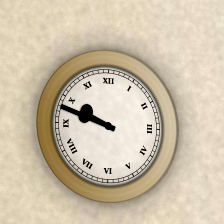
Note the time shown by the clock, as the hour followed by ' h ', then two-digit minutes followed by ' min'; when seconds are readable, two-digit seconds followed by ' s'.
9 h 48 min
